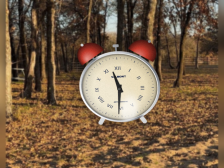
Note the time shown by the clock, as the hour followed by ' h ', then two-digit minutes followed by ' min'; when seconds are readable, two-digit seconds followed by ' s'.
11 h 31 min
